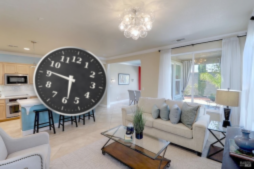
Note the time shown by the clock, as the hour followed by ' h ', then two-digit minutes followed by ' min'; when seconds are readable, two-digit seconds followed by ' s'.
5 h 46 min
